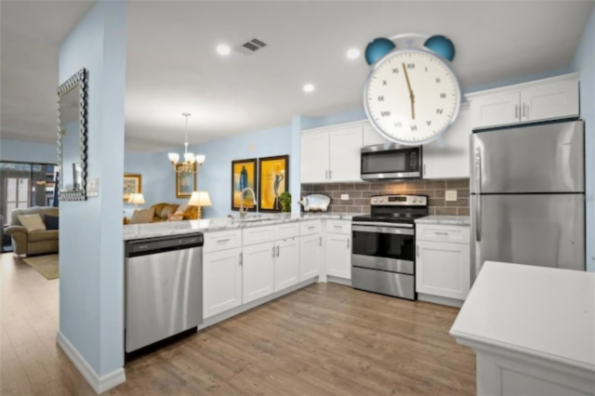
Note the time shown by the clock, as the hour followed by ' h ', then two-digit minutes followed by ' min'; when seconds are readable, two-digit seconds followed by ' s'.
5 h 58 min
